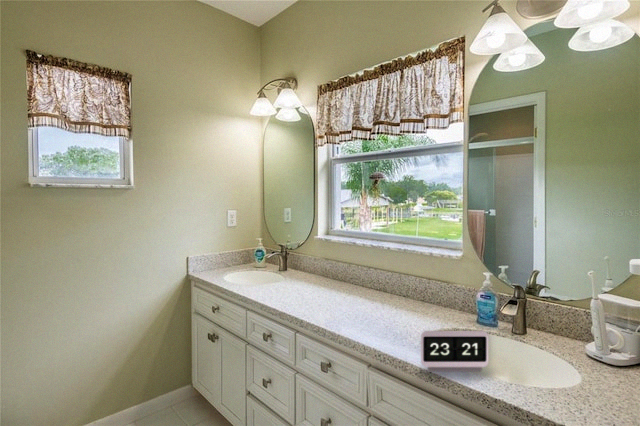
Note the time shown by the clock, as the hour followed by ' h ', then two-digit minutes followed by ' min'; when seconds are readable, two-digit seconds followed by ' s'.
23 h 21 min
